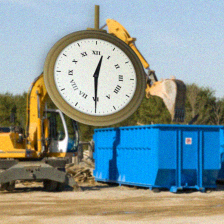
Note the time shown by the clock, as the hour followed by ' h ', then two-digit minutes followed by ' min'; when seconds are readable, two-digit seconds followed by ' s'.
12 h 30 min
